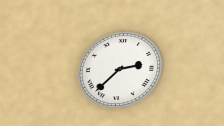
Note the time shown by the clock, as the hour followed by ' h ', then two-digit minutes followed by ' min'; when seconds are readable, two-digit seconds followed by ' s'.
2 h 37 min
